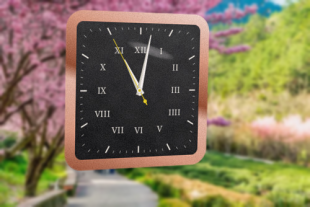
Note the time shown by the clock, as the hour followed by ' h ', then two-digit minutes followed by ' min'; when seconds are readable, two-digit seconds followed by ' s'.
11 h 01 min 55 s
